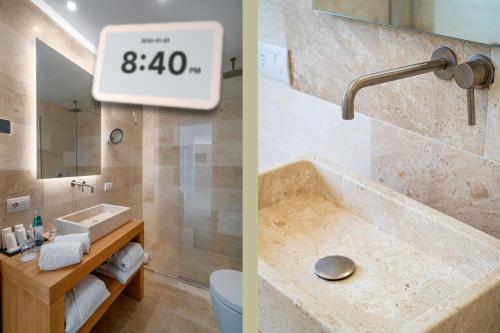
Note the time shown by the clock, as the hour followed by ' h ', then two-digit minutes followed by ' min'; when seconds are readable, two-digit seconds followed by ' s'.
8 h 40 min
